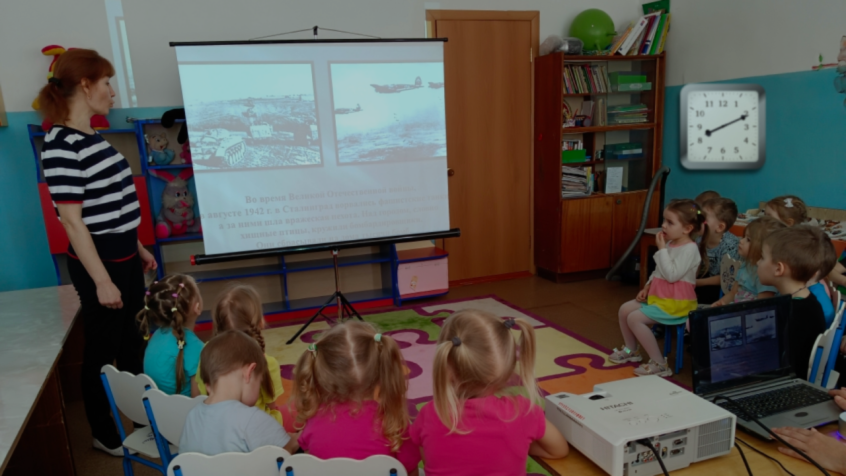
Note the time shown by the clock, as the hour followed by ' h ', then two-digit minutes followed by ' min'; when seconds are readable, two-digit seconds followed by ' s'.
8 h 11 min
